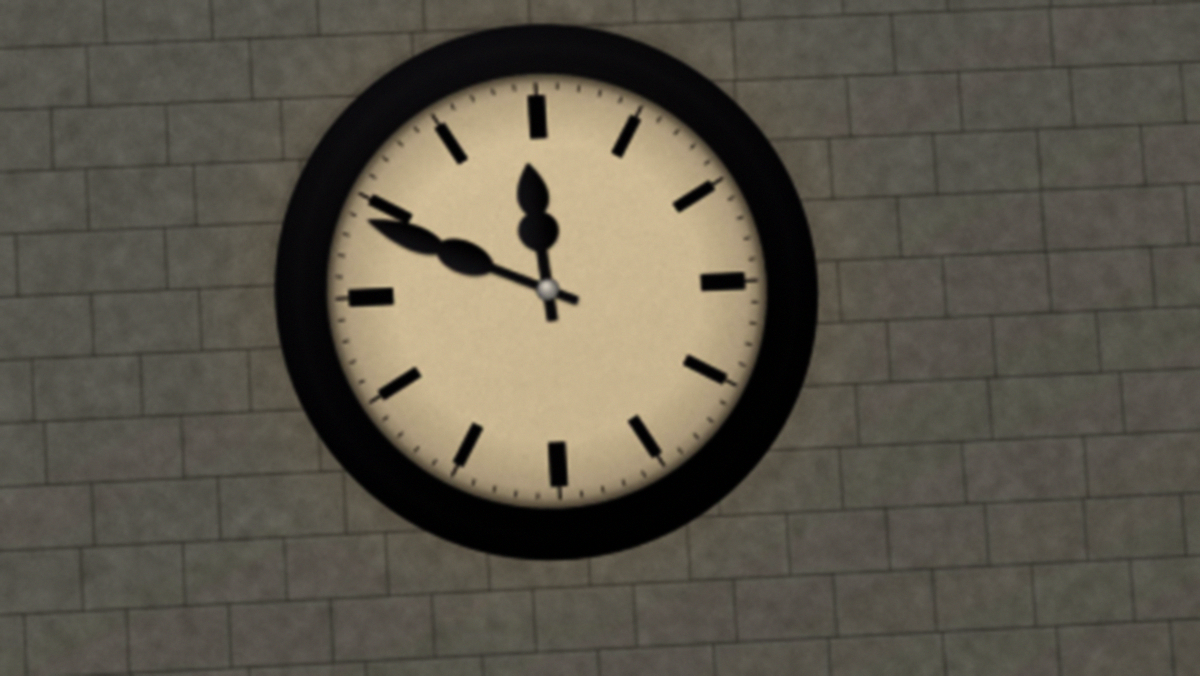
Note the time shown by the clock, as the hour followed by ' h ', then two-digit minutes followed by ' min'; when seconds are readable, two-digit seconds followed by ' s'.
11 h 49 min
